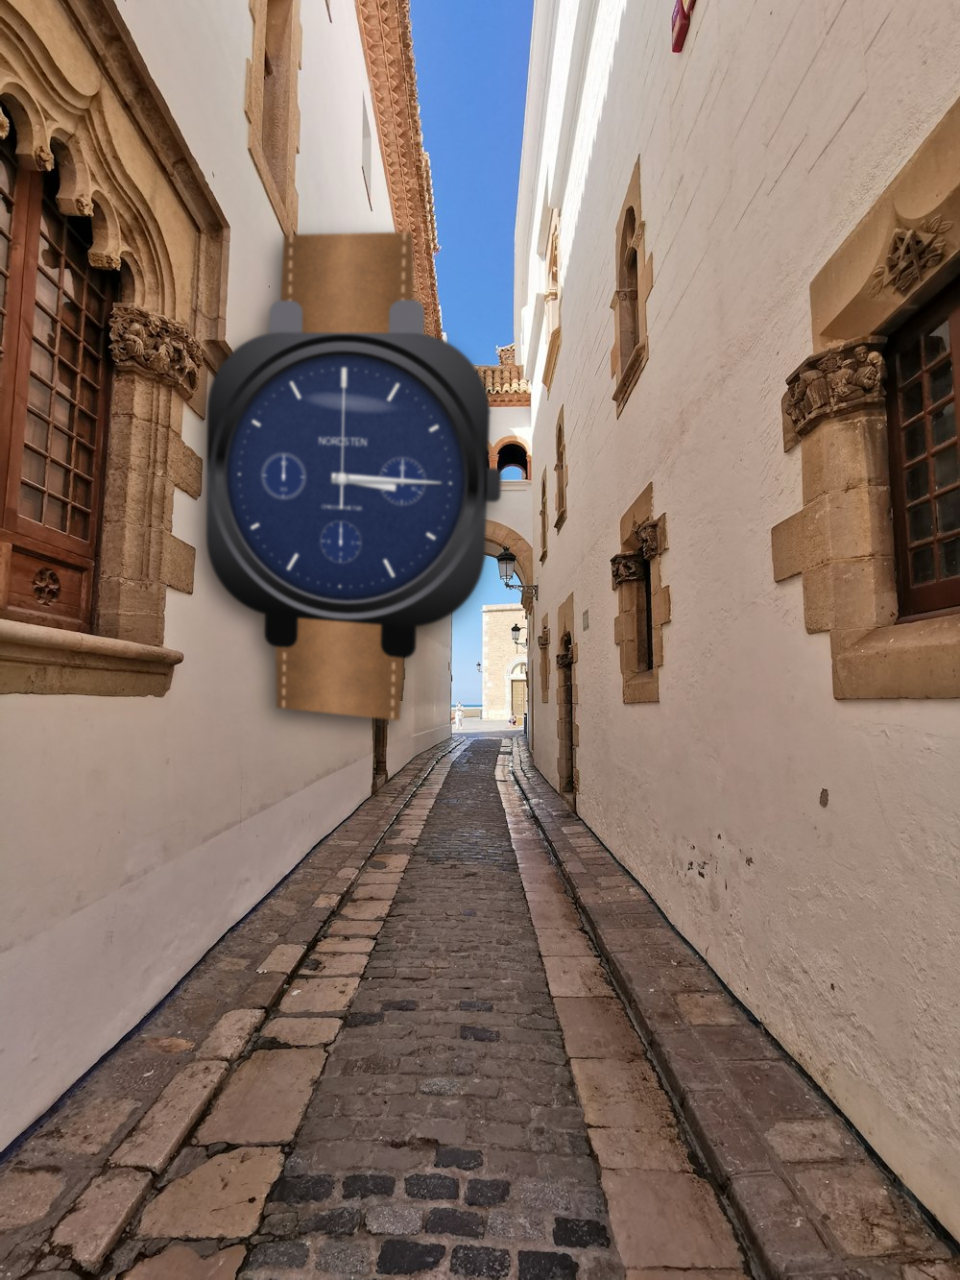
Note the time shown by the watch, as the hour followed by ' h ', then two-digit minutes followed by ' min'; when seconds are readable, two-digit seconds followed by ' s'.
3 h 15 min
